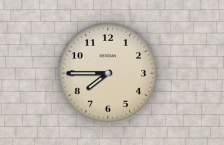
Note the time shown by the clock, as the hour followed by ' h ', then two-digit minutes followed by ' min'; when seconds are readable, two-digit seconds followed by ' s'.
7 h 45 min
